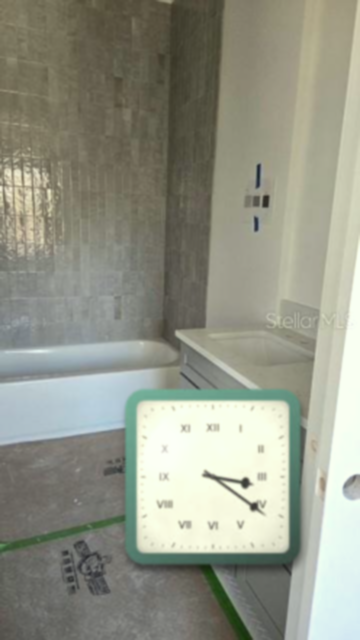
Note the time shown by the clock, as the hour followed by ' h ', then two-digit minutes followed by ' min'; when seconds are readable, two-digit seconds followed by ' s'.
3 h 21 min
